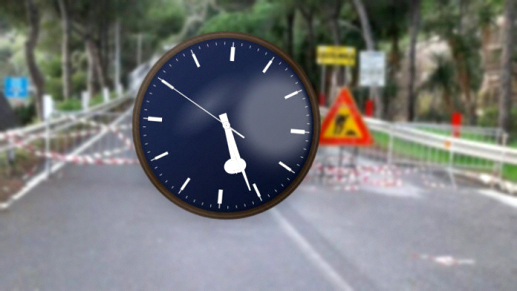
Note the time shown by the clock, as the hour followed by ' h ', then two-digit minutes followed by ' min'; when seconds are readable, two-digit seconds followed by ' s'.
5 h 25 min 50 s
